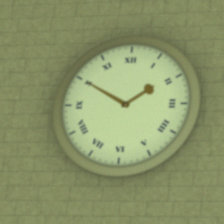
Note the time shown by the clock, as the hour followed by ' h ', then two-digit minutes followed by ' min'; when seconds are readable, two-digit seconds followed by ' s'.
1 h 50 min
